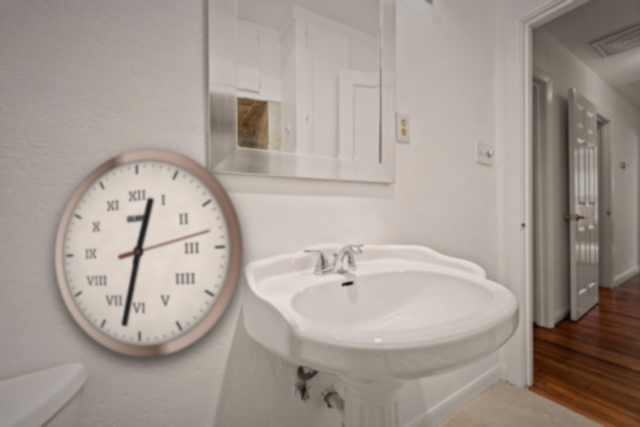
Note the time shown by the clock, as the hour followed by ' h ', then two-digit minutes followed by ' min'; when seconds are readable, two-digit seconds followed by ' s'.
12 h 32 min 13 s
